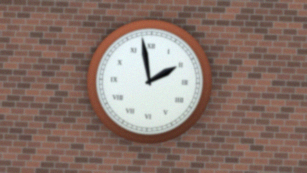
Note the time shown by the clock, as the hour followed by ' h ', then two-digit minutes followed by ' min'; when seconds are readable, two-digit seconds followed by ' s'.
1 h 58 min
